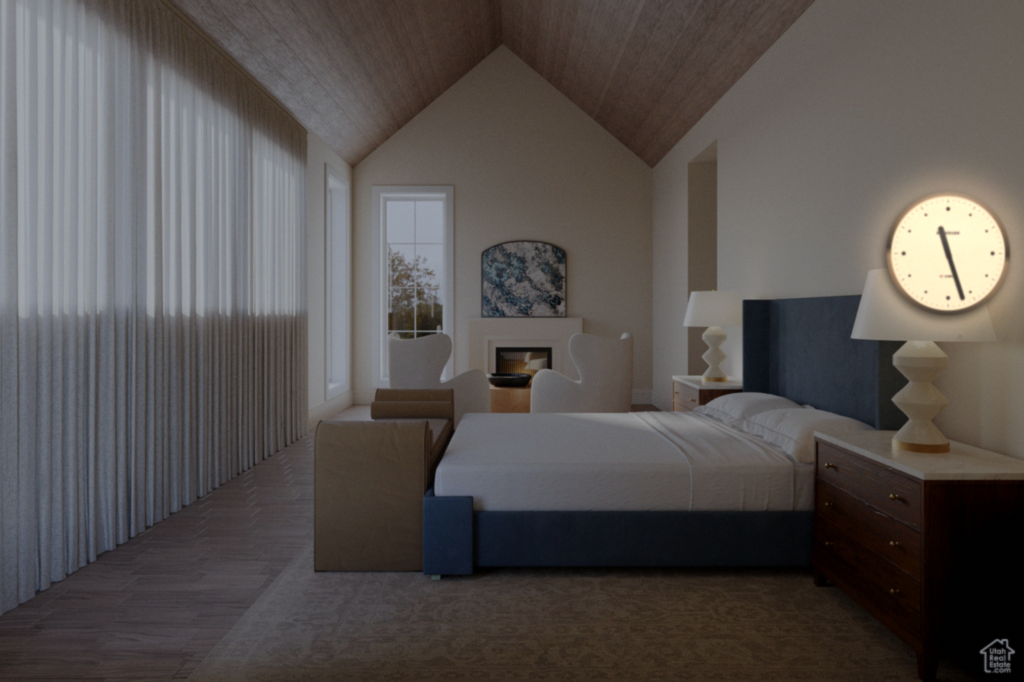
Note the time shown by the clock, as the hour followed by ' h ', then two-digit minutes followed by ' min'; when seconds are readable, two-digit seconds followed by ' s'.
11 h 27 min
